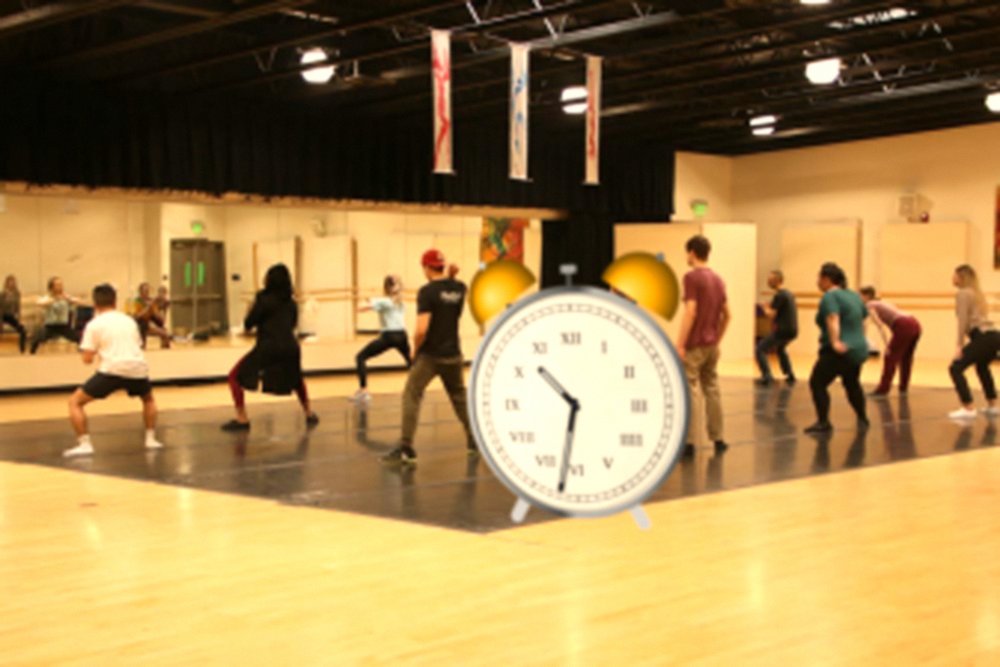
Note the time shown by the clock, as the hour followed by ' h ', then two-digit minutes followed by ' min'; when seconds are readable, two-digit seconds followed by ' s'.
10 h 32 min
